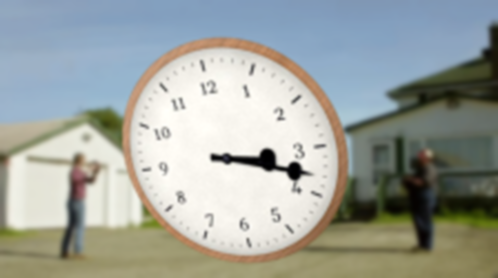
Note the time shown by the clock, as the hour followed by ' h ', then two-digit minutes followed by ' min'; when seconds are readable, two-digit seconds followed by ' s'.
3 h 18 min
